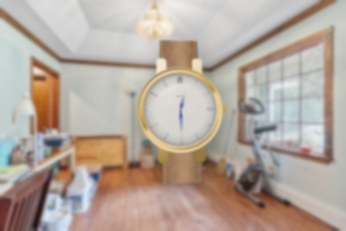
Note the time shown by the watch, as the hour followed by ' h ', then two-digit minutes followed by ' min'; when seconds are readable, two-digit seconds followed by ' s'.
12 h 30 min
